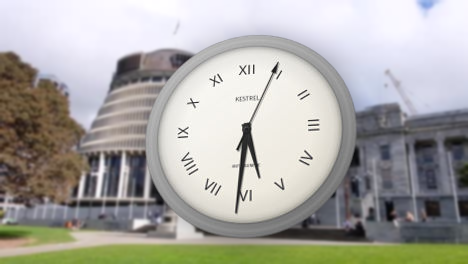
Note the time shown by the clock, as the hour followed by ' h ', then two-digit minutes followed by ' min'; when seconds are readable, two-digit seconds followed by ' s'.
5 h 31 min 04 s
